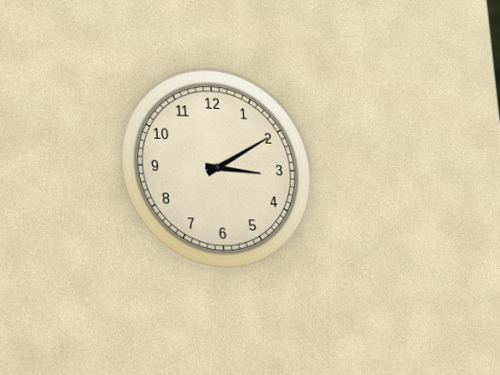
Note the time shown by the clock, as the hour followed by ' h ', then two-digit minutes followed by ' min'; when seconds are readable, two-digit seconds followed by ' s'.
3 h 10 min
